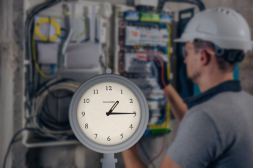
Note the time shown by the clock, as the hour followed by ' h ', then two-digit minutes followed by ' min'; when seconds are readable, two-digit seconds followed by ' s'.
1 h 15 min
